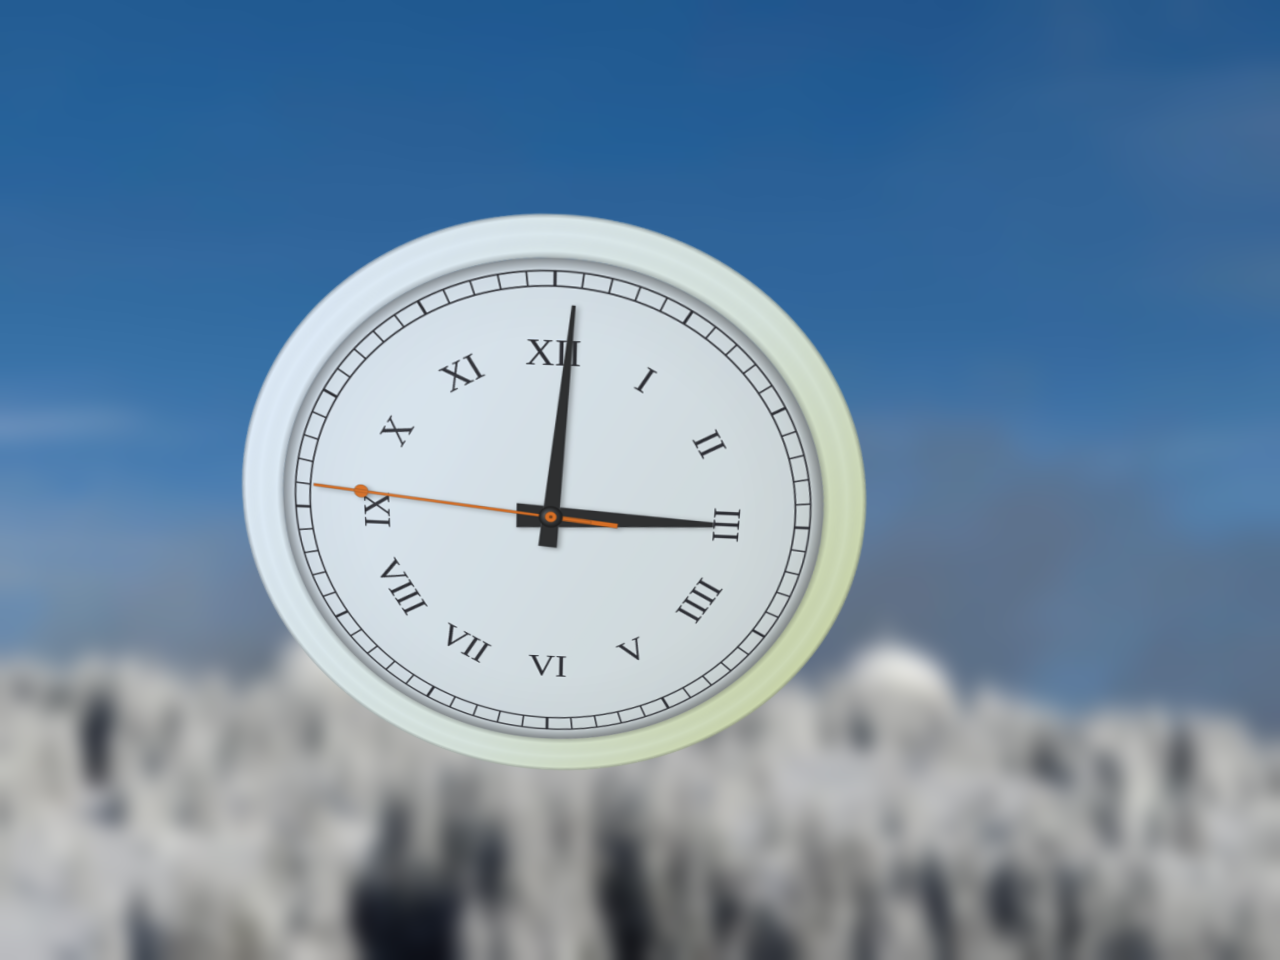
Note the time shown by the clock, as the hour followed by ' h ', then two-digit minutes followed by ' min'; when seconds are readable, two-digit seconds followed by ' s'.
3 h 00 min 46 s
